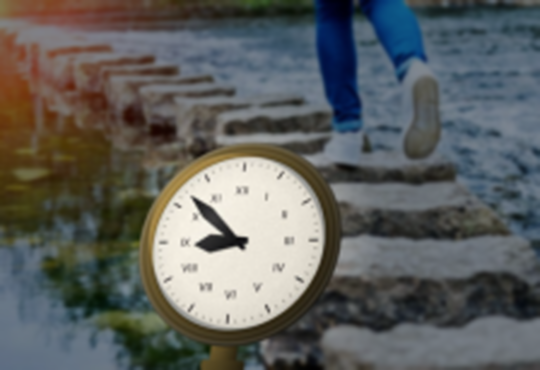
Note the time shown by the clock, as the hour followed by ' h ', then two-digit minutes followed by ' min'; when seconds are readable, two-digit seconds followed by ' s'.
8 h 52 min
